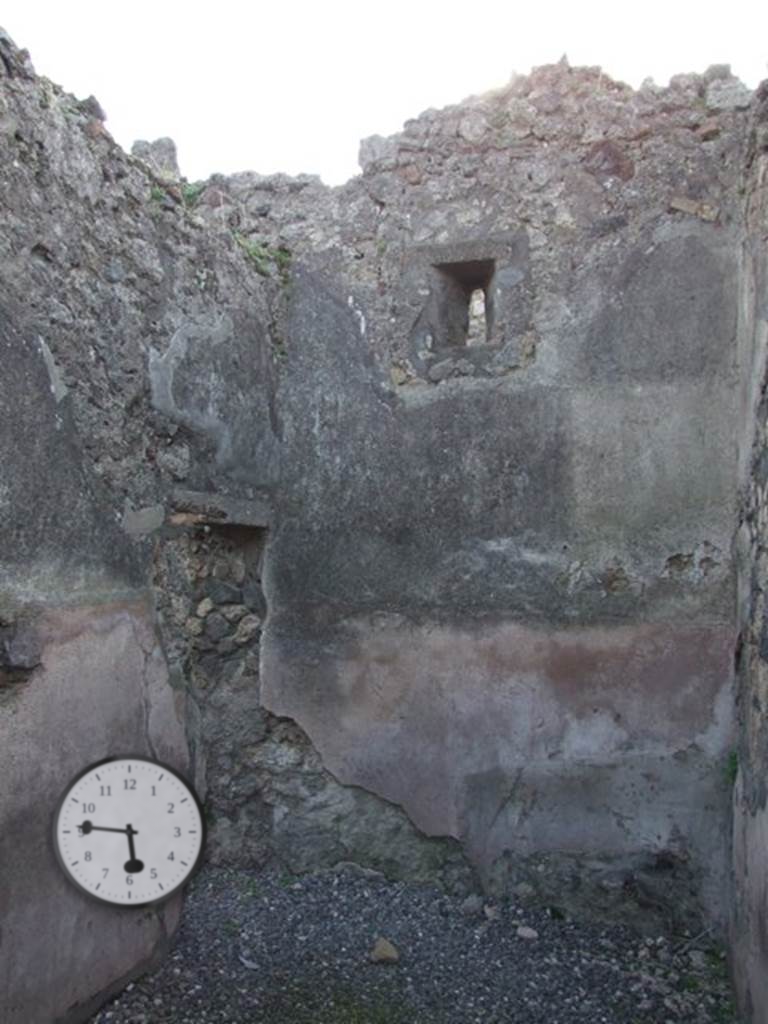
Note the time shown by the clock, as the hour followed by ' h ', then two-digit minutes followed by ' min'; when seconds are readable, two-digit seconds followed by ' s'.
5 h 46 min
